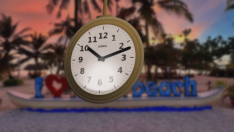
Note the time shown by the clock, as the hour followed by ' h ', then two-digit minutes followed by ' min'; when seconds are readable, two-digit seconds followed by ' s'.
10 h 12 min
